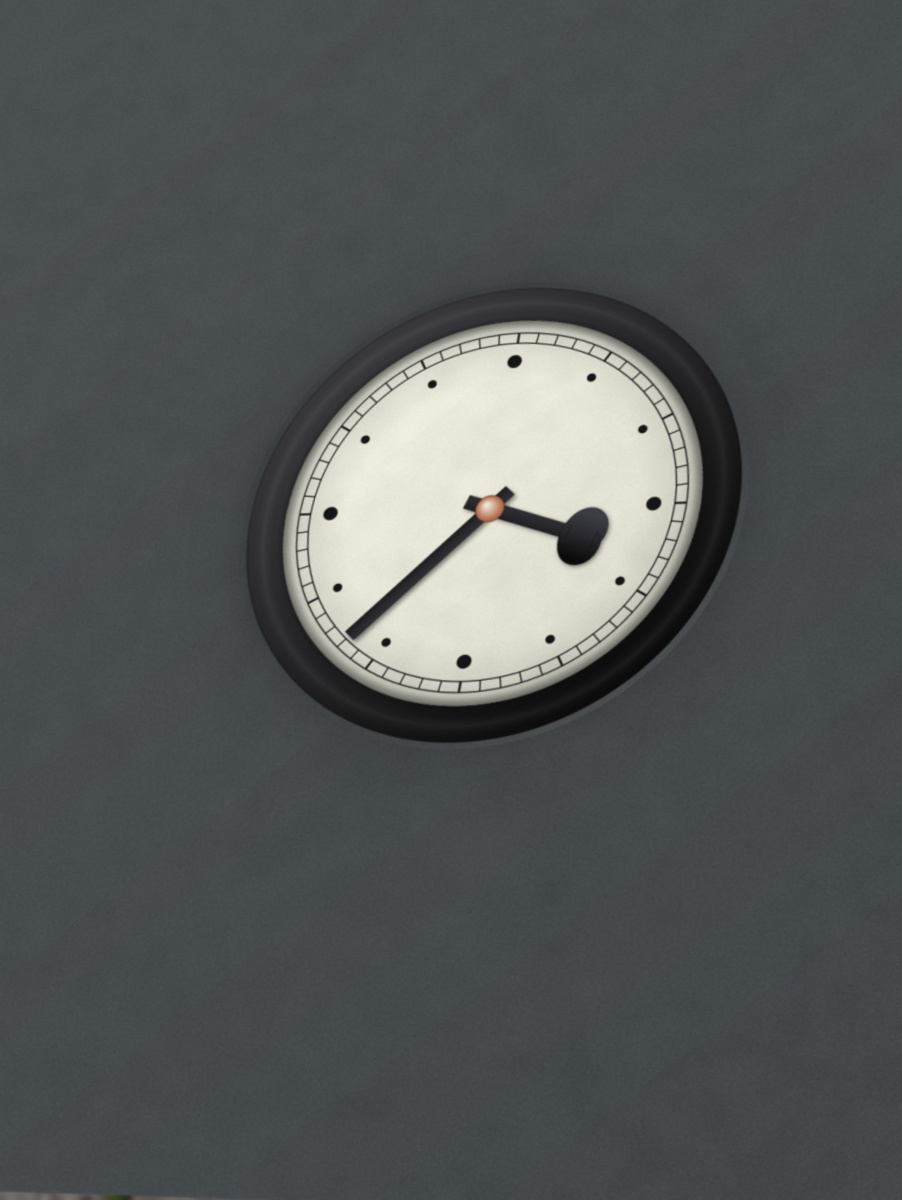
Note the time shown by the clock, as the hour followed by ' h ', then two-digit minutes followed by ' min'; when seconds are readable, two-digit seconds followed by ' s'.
3 h 37 min
